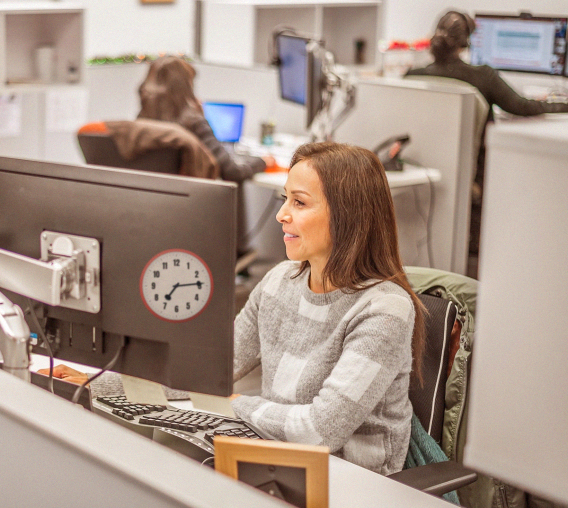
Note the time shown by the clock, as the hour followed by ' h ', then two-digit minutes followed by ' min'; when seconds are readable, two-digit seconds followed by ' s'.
7 h 14 min
